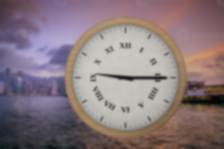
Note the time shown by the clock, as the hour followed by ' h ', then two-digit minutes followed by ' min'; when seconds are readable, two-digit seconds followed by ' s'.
9 h 15 min
